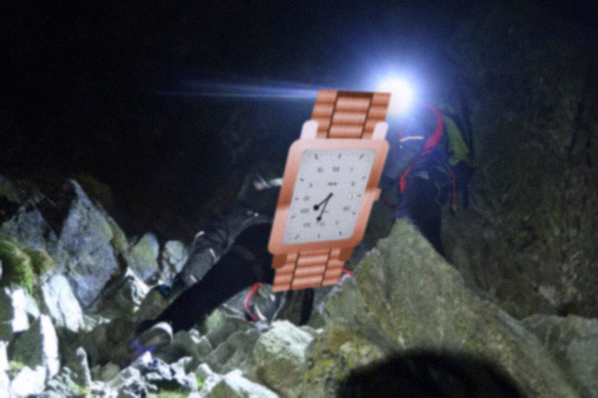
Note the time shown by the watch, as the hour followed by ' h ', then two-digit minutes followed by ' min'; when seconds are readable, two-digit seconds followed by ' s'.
7 h 32 min
